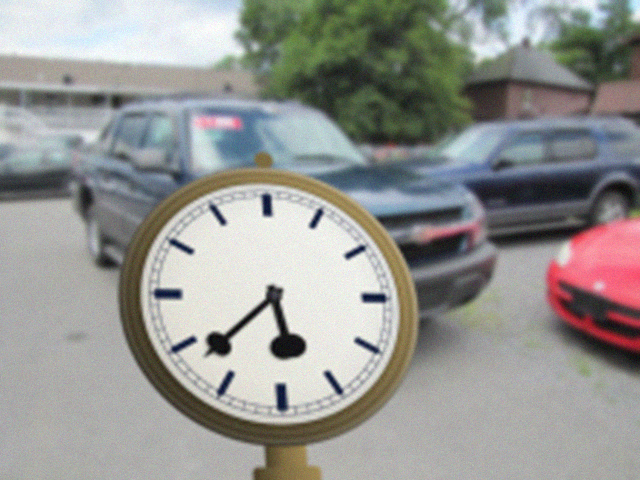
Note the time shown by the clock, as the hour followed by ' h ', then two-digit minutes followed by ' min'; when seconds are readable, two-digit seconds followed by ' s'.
5 h 38 min
